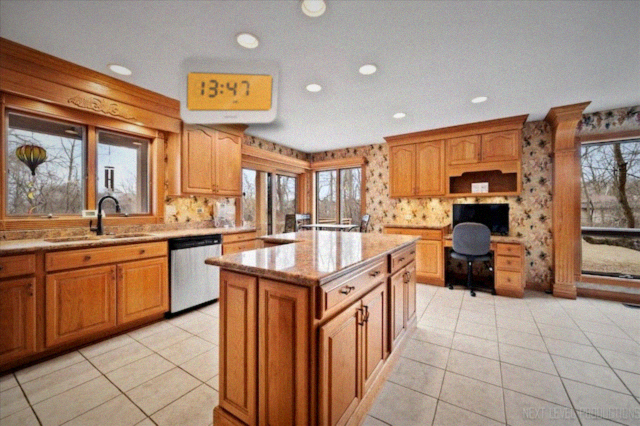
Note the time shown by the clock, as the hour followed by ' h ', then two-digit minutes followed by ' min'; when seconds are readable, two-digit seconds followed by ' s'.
13 h 47 min
